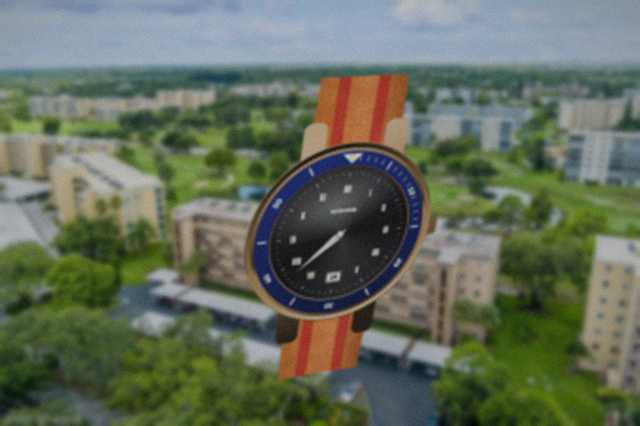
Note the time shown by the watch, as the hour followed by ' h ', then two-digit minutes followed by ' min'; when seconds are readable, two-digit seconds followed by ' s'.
7 h 38 min
